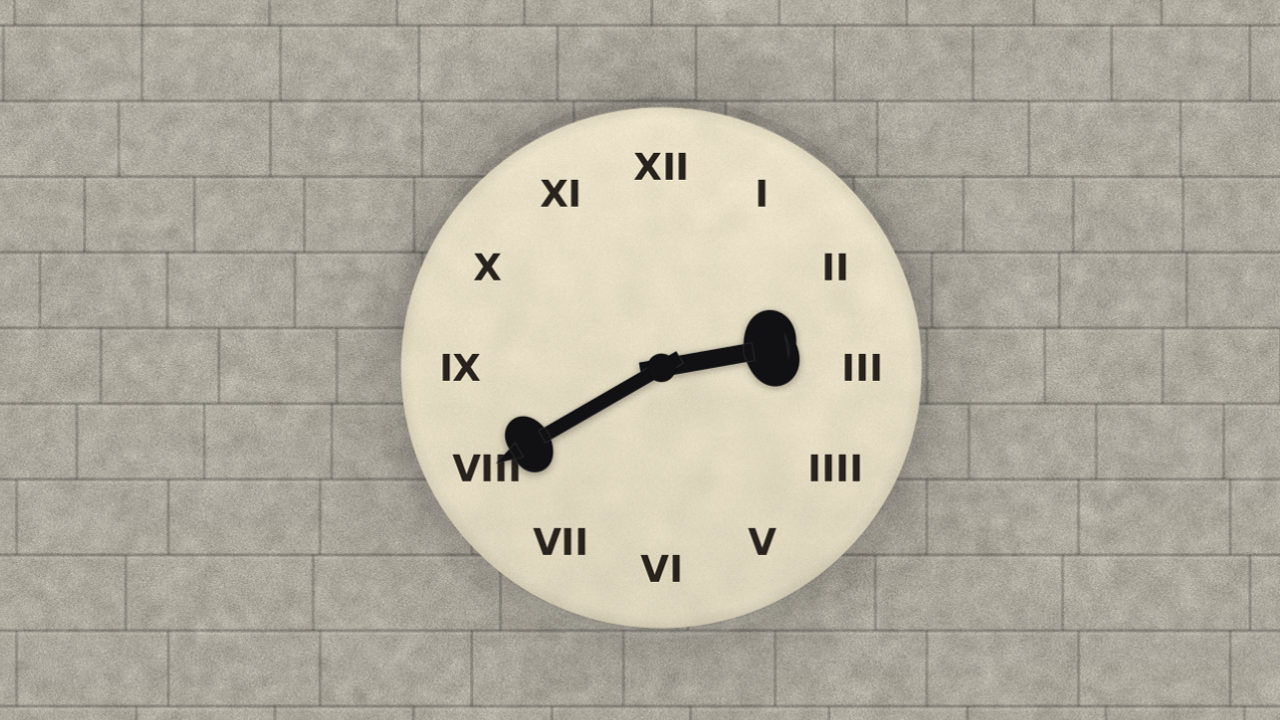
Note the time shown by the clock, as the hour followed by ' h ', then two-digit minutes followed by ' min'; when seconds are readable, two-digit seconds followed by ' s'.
2 h 40 min
